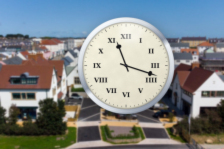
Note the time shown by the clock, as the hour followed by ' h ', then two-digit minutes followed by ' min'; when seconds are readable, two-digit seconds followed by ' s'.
11 h 18 min
